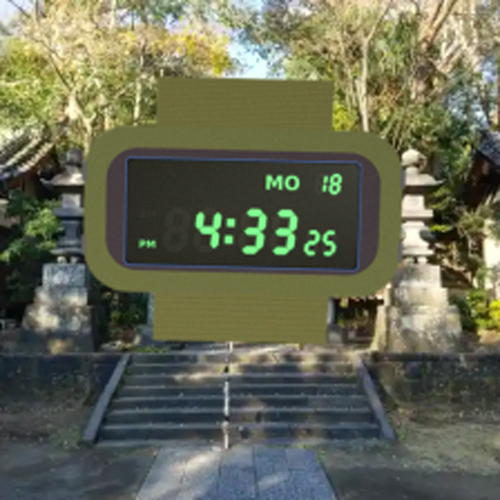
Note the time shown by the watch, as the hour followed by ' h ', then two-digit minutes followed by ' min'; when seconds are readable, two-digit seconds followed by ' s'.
4 h 33 min 25 s
